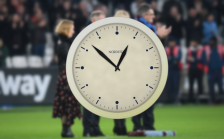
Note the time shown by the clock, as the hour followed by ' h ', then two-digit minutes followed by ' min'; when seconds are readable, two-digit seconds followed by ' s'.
12 h 52 min
